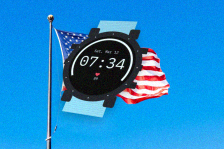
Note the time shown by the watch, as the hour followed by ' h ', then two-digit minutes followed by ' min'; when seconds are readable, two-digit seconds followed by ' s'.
7 h 34 min
